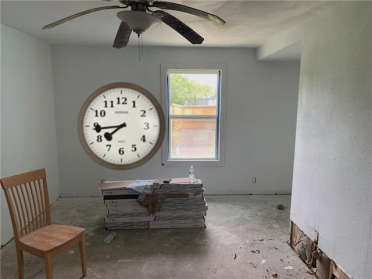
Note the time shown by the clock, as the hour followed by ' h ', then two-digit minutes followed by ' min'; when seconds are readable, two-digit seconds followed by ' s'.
7 h 44 min
